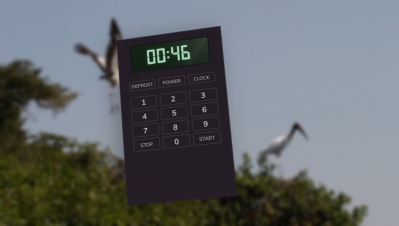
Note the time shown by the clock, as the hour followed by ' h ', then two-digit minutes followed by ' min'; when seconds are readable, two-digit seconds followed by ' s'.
0 h 46 min
